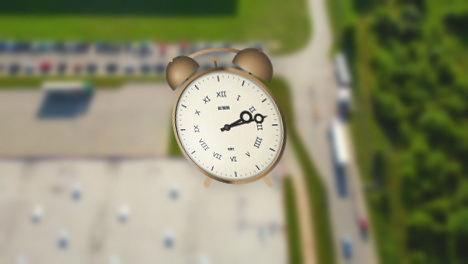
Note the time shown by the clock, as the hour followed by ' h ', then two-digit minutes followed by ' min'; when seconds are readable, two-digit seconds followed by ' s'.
2 h 13 min
